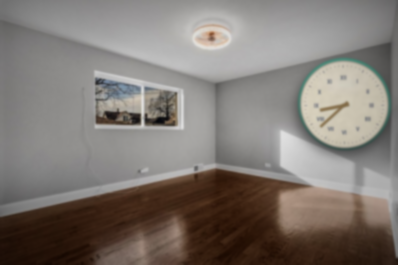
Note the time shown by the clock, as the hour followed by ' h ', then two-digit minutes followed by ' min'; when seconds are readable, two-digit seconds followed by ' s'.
8 h 38 min
